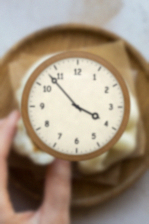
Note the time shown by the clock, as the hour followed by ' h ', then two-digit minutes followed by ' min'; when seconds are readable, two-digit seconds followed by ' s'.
3 h 53 min
